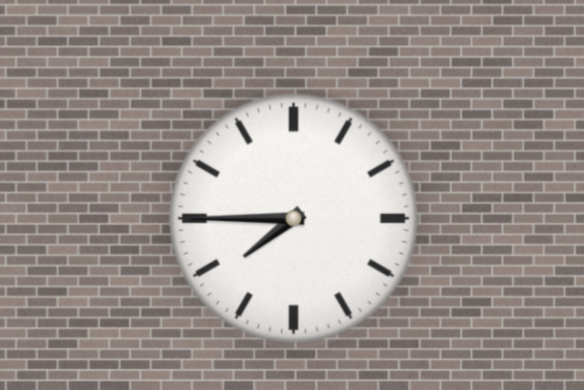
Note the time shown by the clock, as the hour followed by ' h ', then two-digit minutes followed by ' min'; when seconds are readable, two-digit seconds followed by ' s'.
7 h 45 min
